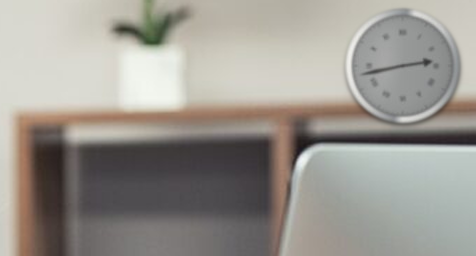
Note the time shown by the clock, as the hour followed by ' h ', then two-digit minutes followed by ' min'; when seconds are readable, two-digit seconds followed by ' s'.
2 h 43 min
